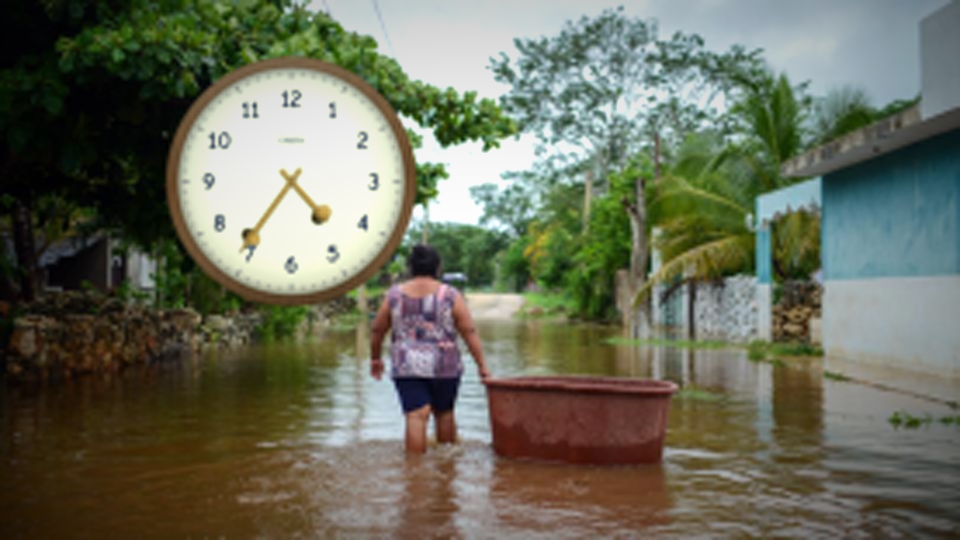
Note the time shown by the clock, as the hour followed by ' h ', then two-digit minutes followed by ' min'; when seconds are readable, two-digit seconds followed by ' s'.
4 h 36 min
